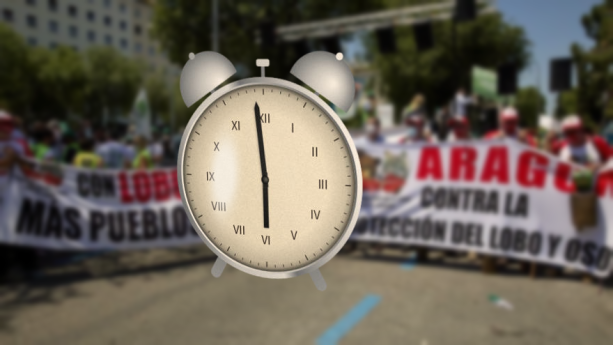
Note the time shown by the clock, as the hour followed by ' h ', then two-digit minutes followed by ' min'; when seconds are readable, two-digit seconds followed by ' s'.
5 h 59 min
